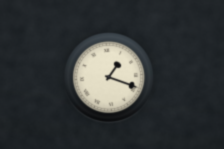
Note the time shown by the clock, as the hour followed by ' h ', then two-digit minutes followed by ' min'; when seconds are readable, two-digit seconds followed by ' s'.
1 h 19 min
